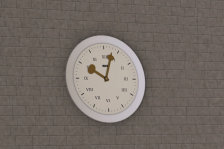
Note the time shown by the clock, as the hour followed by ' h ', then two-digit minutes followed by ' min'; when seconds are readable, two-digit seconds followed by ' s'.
10 h 03 min
